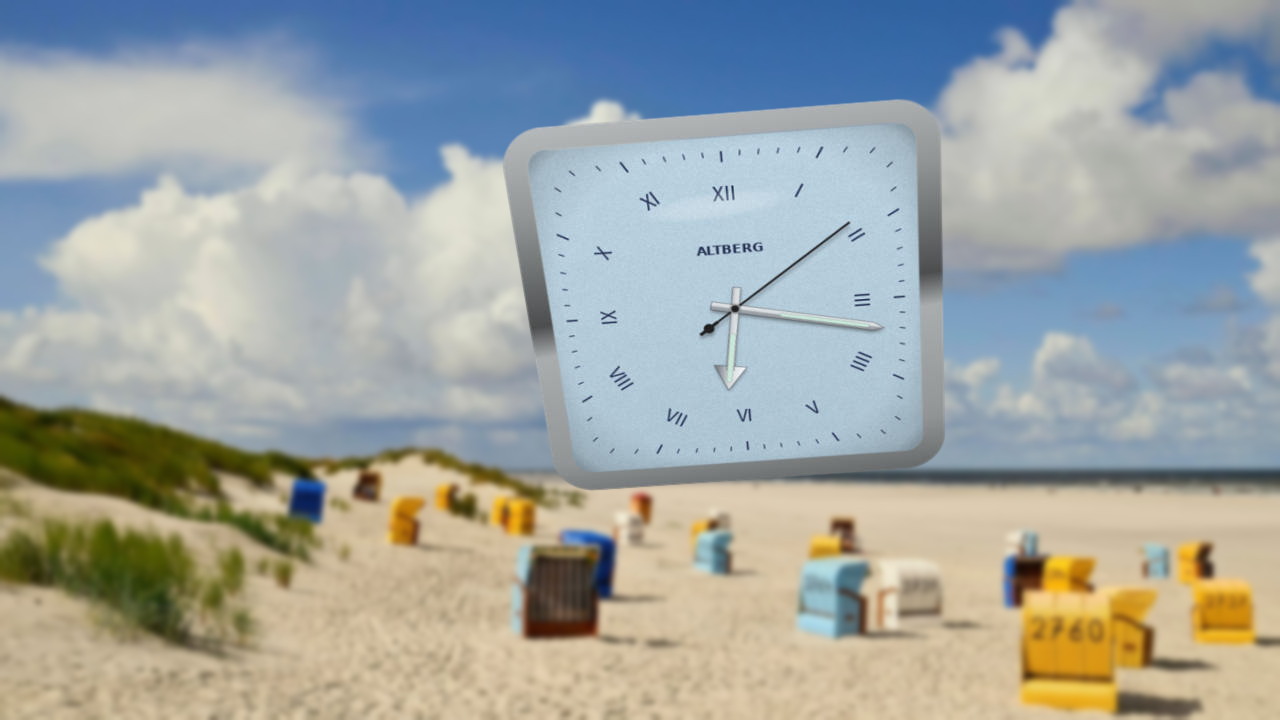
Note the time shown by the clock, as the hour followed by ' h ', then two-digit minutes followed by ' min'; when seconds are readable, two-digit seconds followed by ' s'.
6 h 17 min 09 s
